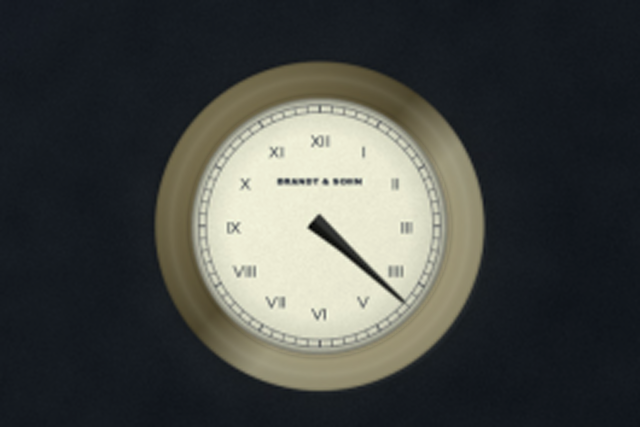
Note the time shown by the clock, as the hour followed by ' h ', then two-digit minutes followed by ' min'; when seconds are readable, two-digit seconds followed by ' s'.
4 h 22 min
